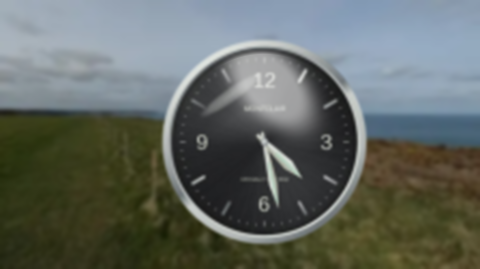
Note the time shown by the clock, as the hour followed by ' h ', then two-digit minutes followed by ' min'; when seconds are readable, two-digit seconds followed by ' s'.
4 h 28 min
